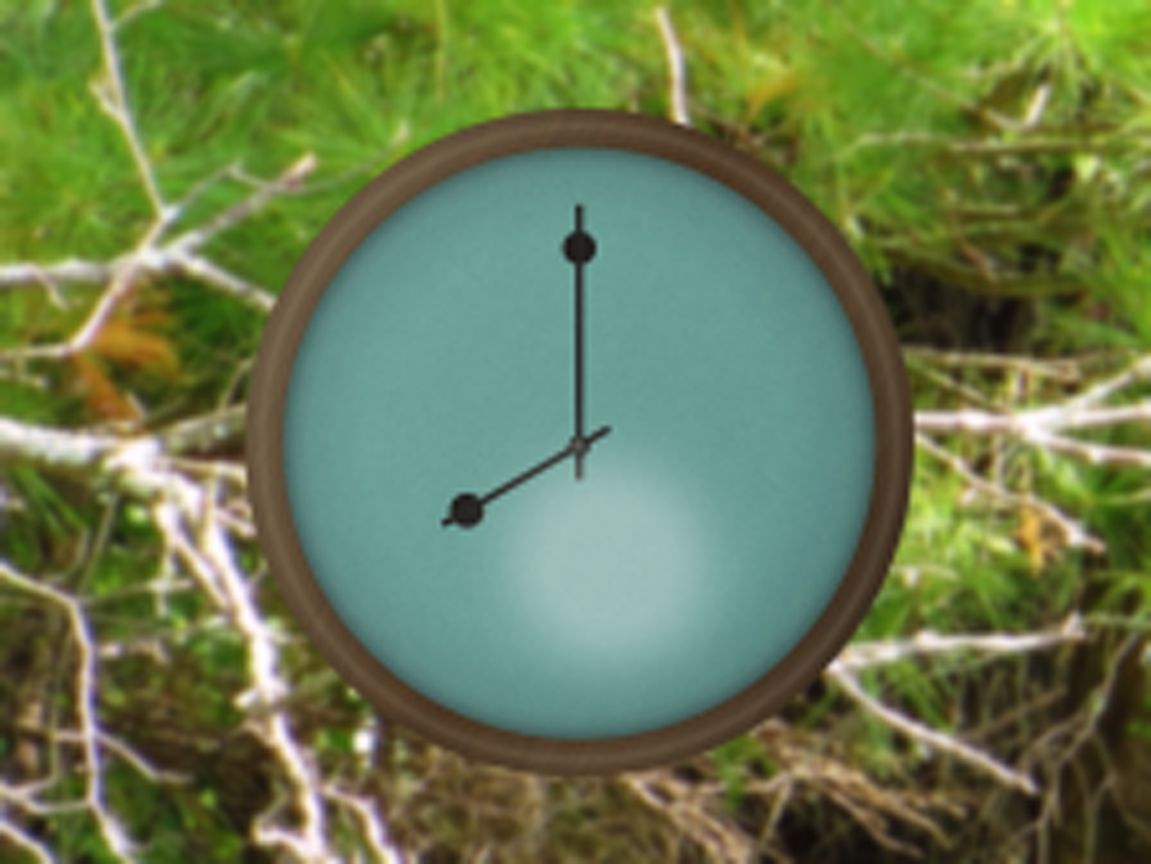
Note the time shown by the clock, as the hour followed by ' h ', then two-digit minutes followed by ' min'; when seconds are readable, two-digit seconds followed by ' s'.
8 h 00 min
